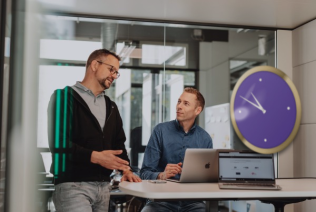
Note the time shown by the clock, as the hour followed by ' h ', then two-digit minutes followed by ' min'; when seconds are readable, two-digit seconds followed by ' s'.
10 h 50 min
